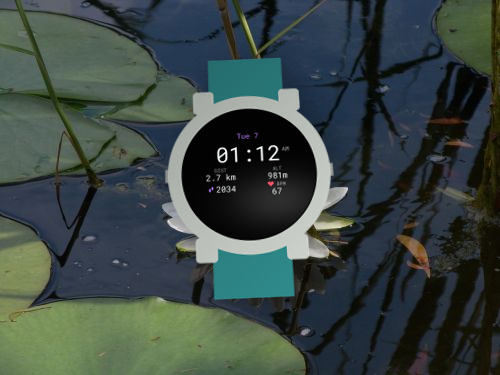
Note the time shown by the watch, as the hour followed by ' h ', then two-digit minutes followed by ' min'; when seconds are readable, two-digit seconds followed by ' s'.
1 h 12 min
